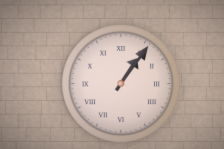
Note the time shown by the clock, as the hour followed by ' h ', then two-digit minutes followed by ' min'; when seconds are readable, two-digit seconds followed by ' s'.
1 h 06 min
